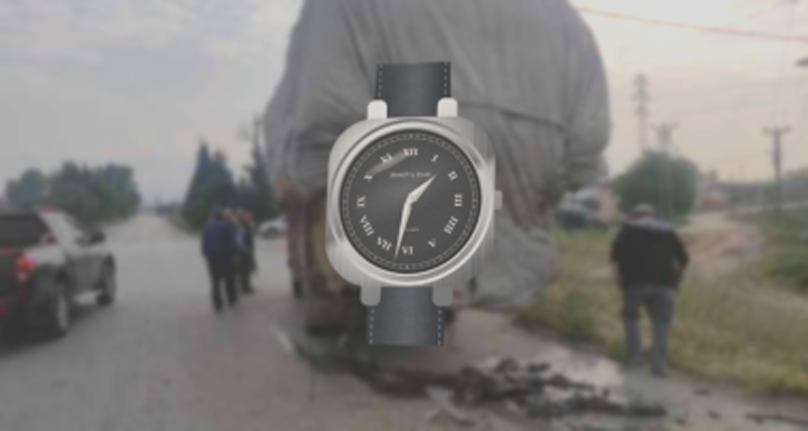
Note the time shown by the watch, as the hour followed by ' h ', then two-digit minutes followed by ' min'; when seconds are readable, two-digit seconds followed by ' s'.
1 h 32 min
